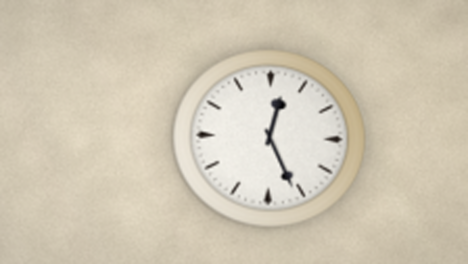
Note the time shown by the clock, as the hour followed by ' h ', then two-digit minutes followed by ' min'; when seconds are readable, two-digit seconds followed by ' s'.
12 h 26 min
